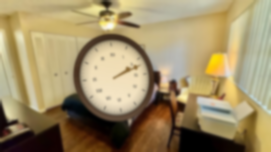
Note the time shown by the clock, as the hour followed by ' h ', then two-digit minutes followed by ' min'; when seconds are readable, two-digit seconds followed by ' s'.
2 h 12 min
